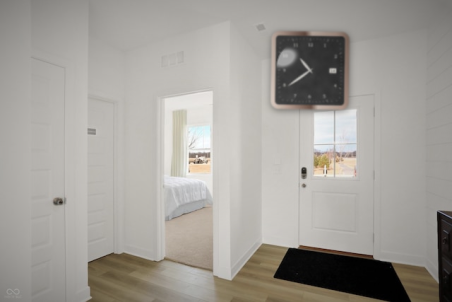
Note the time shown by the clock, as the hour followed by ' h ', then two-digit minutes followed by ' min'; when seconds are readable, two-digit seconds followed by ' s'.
10 h 39 min
